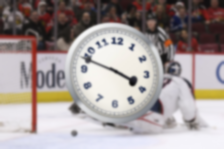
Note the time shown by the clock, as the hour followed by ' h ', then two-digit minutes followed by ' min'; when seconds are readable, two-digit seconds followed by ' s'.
3 h 48 min
